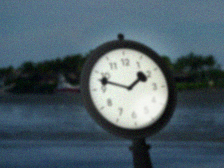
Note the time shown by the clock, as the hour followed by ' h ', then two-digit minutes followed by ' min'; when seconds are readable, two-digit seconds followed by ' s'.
1 h 48 min
